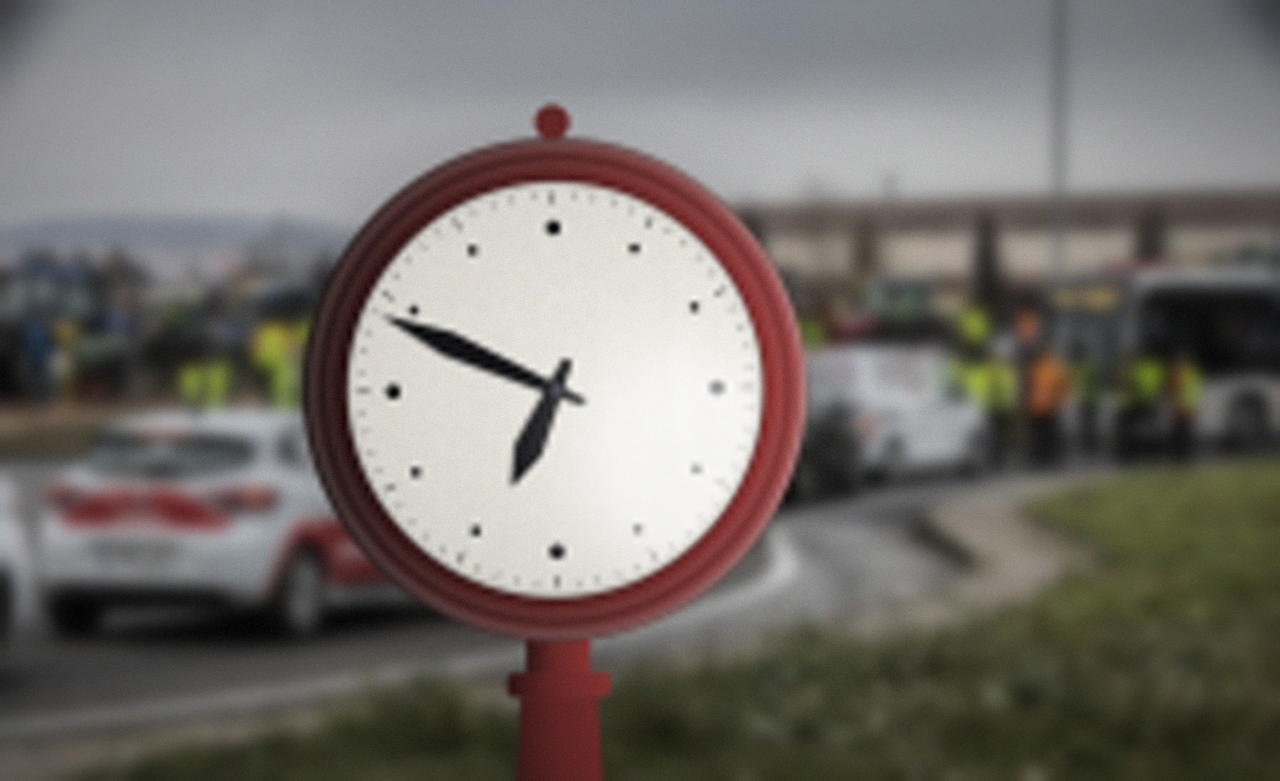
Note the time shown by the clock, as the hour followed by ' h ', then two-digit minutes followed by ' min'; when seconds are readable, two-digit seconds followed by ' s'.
6 h 49 min
